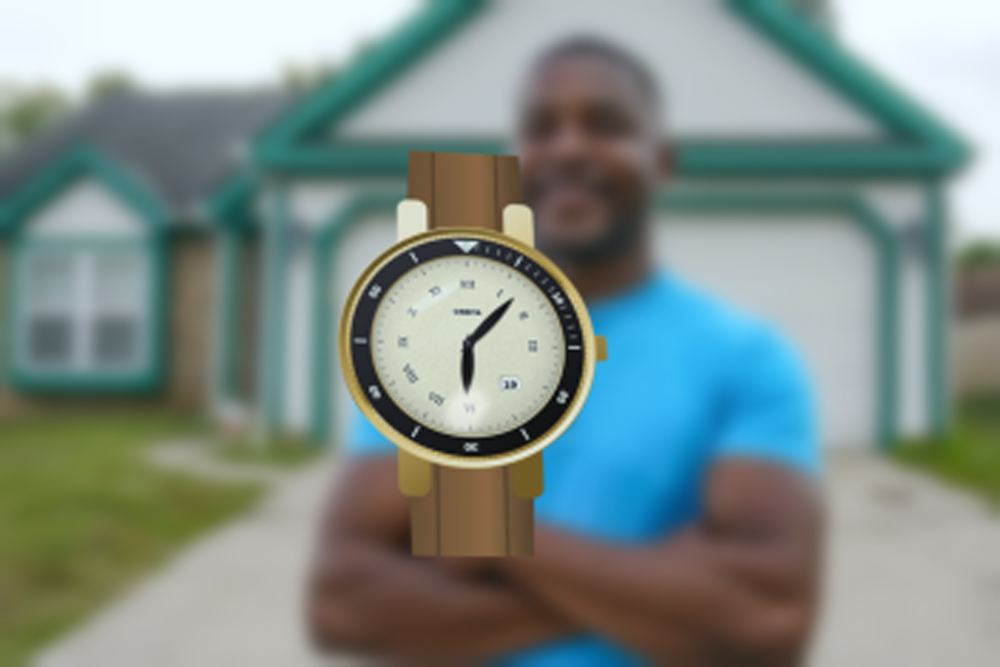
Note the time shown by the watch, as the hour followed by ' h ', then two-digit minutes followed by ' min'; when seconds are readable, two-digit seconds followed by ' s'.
6 h 07 min
